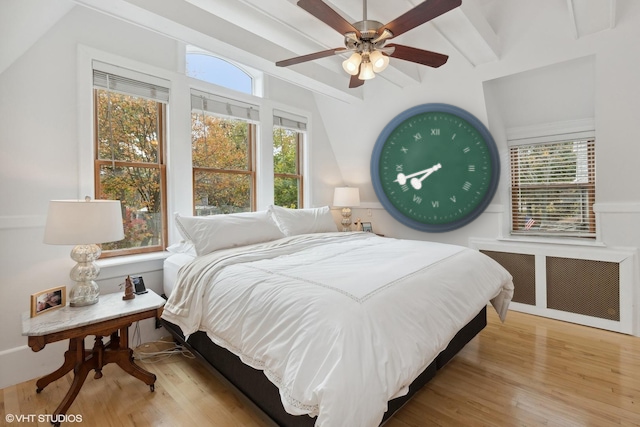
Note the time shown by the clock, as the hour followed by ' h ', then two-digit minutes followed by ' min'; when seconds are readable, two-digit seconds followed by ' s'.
7 h 42 min
